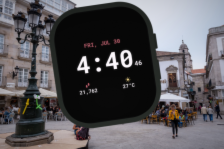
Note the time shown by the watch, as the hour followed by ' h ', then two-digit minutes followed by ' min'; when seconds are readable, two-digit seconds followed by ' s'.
4 h 40 min
